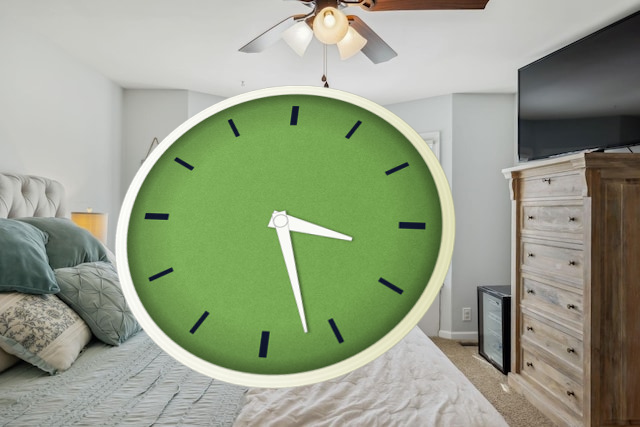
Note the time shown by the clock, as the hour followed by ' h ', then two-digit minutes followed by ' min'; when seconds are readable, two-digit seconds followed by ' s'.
3 h 27 min
